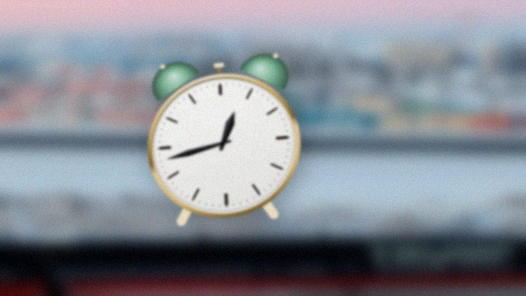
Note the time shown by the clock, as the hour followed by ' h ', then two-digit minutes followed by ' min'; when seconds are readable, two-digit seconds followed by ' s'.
12 h 43 min
